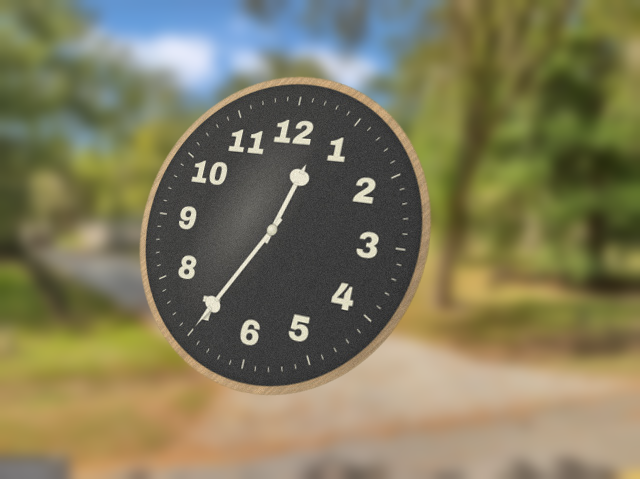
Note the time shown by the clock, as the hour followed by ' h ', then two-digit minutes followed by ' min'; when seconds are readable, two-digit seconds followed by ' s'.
12 h 35 min
